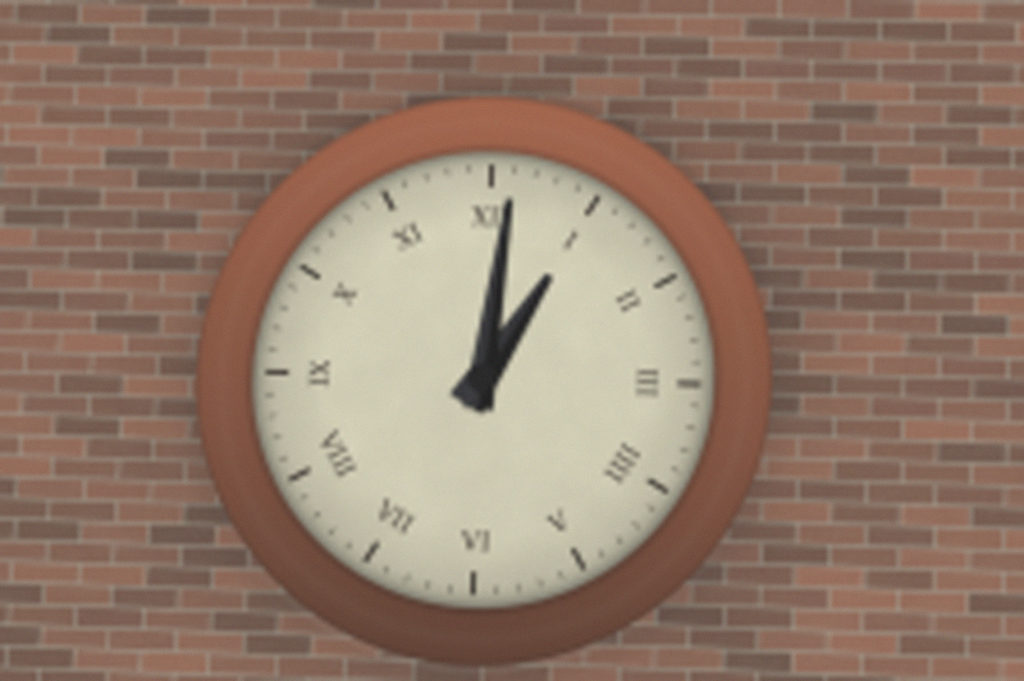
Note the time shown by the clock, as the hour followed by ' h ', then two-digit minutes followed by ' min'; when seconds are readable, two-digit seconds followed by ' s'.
1 h 01 min
